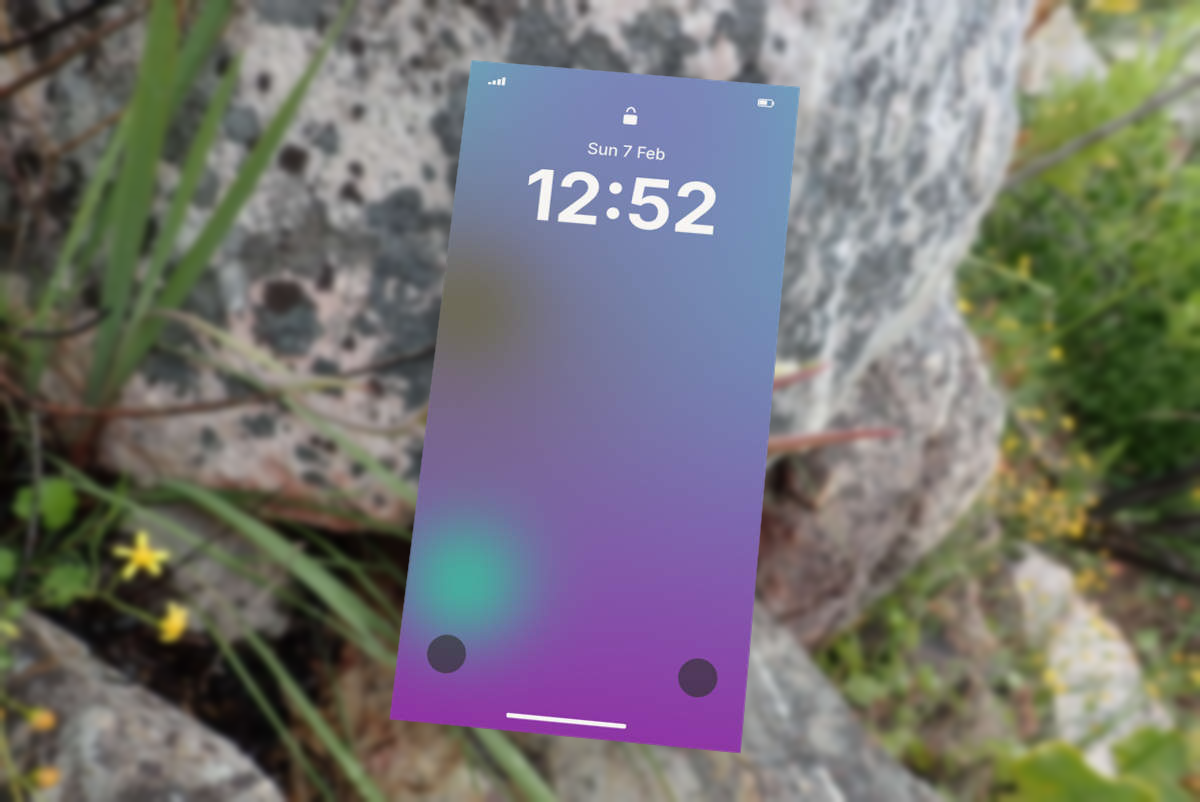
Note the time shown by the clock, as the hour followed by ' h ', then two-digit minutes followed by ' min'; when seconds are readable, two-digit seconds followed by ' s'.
12 h 52 min
